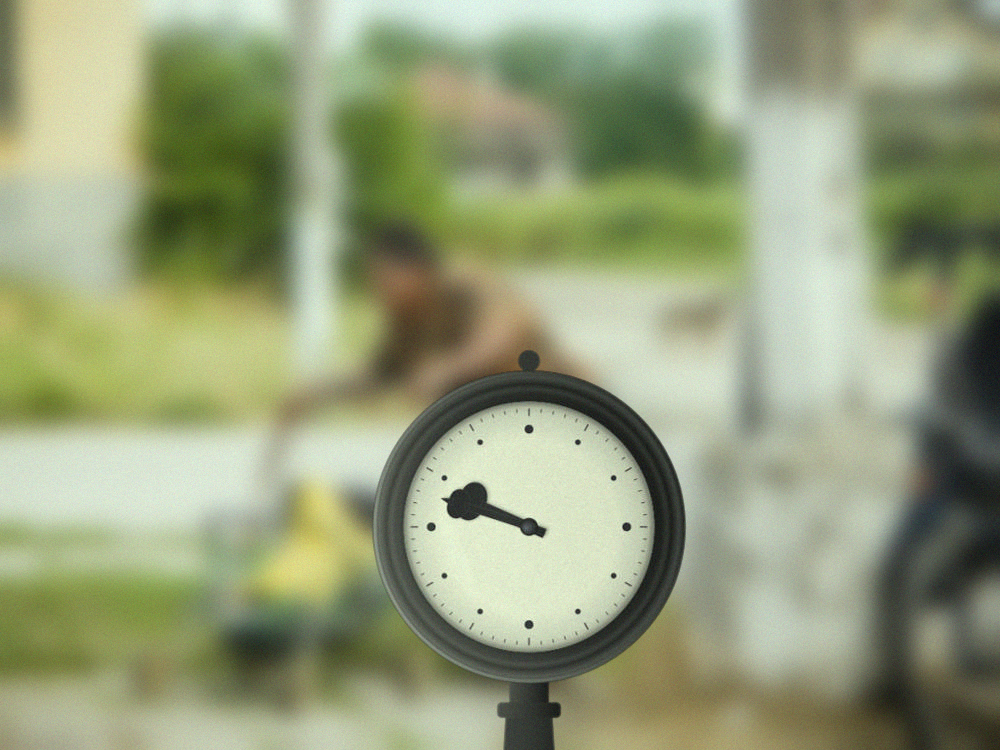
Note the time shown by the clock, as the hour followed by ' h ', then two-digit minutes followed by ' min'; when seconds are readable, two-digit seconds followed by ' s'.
9 h 48 min
